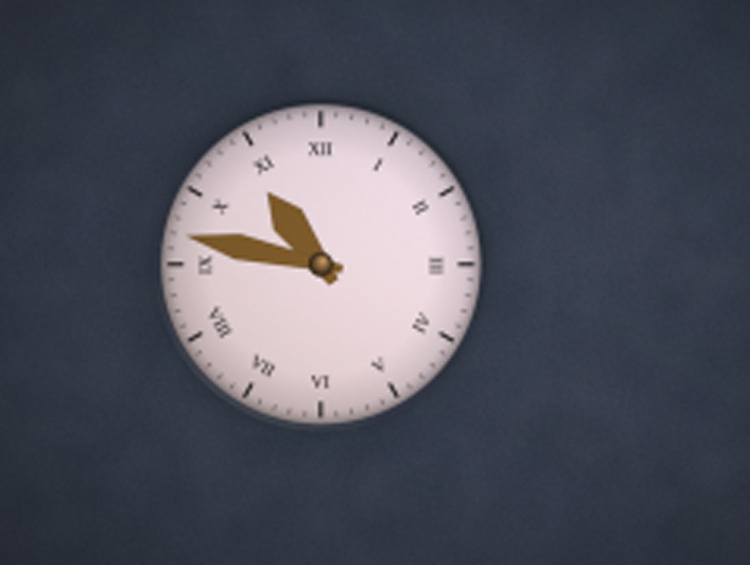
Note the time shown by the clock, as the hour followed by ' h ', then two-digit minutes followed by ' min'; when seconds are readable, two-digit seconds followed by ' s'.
10 h 47 min
